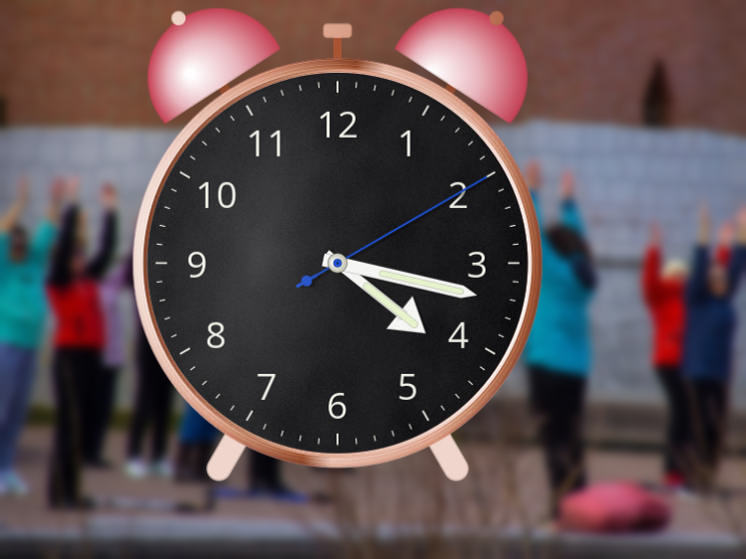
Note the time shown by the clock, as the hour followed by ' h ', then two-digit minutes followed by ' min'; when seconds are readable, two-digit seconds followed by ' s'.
4 h 17 min 10 s
